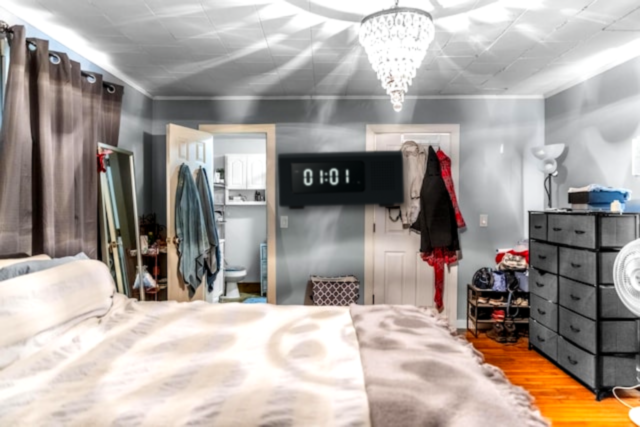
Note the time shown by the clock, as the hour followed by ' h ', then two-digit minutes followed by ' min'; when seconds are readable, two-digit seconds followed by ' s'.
1 h 01 min
